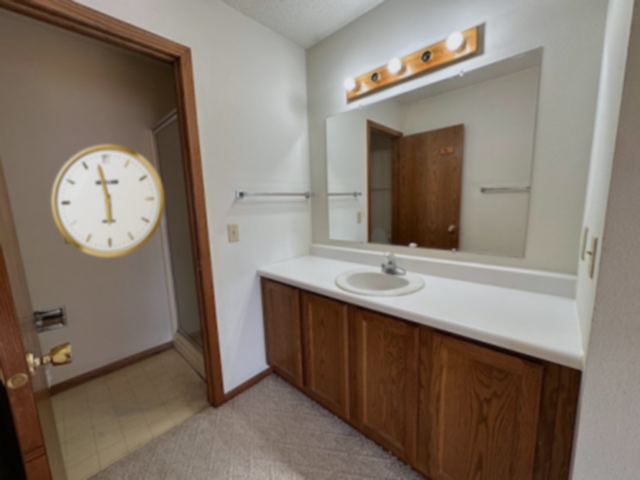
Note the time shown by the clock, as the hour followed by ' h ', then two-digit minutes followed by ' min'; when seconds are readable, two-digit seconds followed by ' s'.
5 h 58 min
